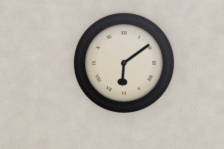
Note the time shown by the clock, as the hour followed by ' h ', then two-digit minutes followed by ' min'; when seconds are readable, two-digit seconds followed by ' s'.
6 h 09 min
